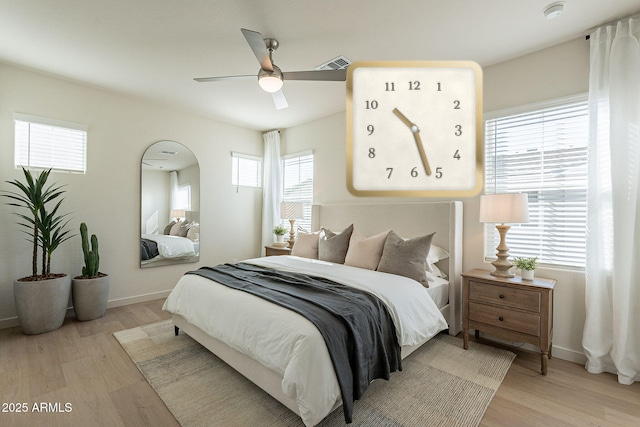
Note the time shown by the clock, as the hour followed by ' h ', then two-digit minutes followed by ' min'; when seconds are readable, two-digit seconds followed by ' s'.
10 h 27 min
